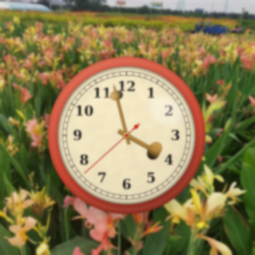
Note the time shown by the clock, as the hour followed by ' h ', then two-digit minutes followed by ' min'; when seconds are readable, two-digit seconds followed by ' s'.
3 h 57 min 38 s
